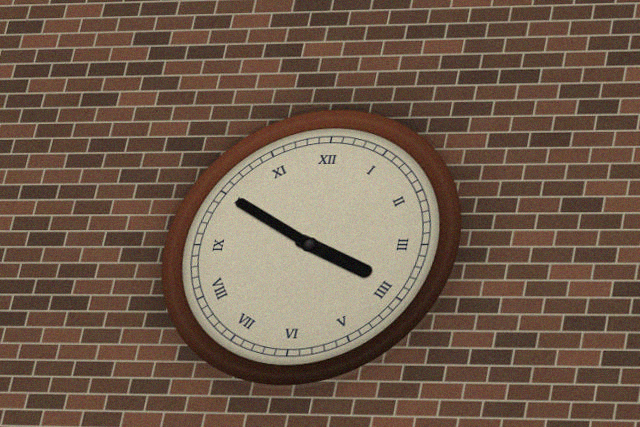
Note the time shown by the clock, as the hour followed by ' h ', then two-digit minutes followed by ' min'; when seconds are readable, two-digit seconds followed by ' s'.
3 h 50 min
